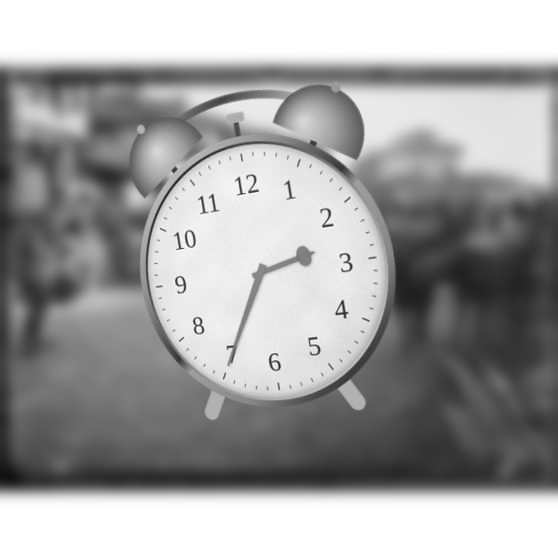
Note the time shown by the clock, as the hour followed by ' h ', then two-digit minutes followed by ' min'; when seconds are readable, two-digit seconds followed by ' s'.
2 h 35 min
